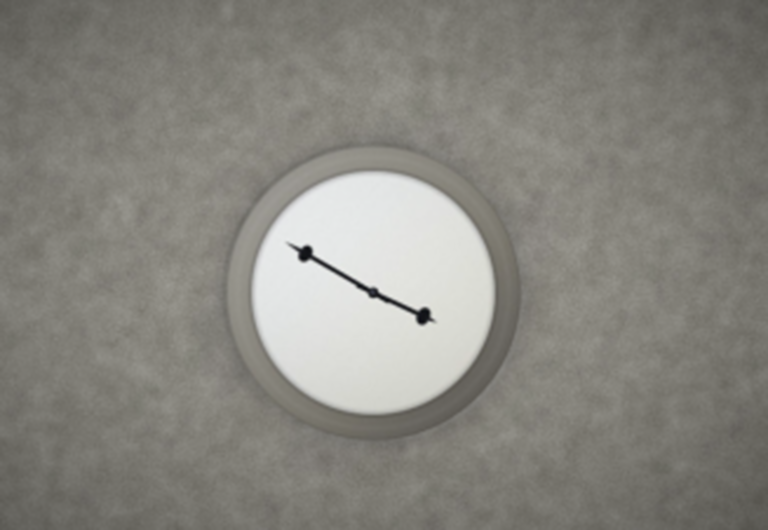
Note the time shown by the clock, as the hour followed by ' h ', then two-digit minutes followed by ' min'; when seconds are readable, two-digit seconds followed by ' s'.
3 h 50 min
